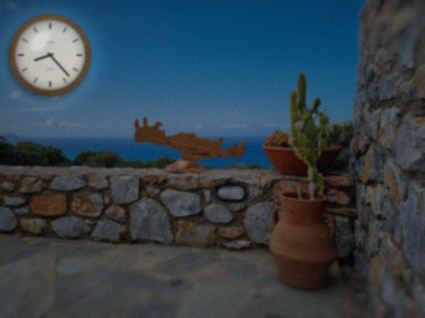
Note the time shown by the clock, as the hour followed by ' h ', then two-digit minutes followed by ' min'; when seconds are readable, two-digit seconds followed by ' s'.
8 h 23 min
